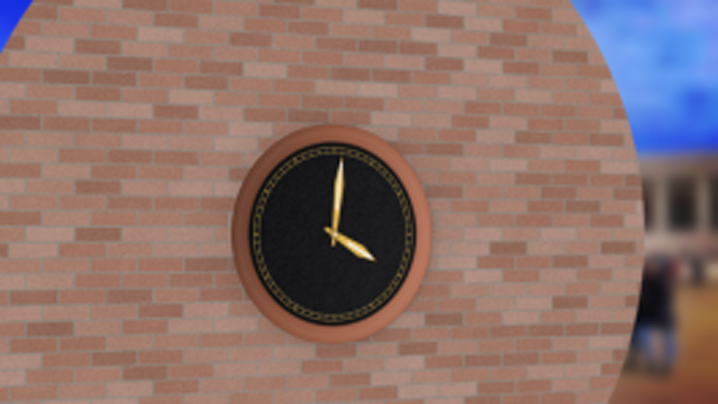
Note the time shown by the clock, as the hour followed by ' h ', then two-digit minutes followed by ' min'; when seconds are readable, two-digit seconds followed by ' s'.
4 h 01 min
